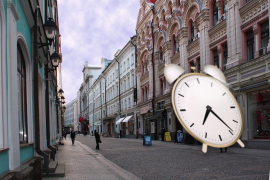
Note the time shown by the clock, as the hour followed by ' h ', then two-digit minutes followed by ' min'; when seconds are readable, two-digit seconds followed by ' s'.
7 h 24 min
